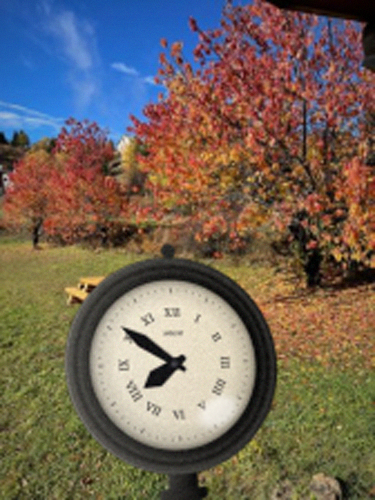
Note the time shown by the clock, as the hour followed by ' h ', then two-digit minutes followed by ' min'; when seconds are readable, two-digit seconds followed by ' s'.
7 h 51 min
